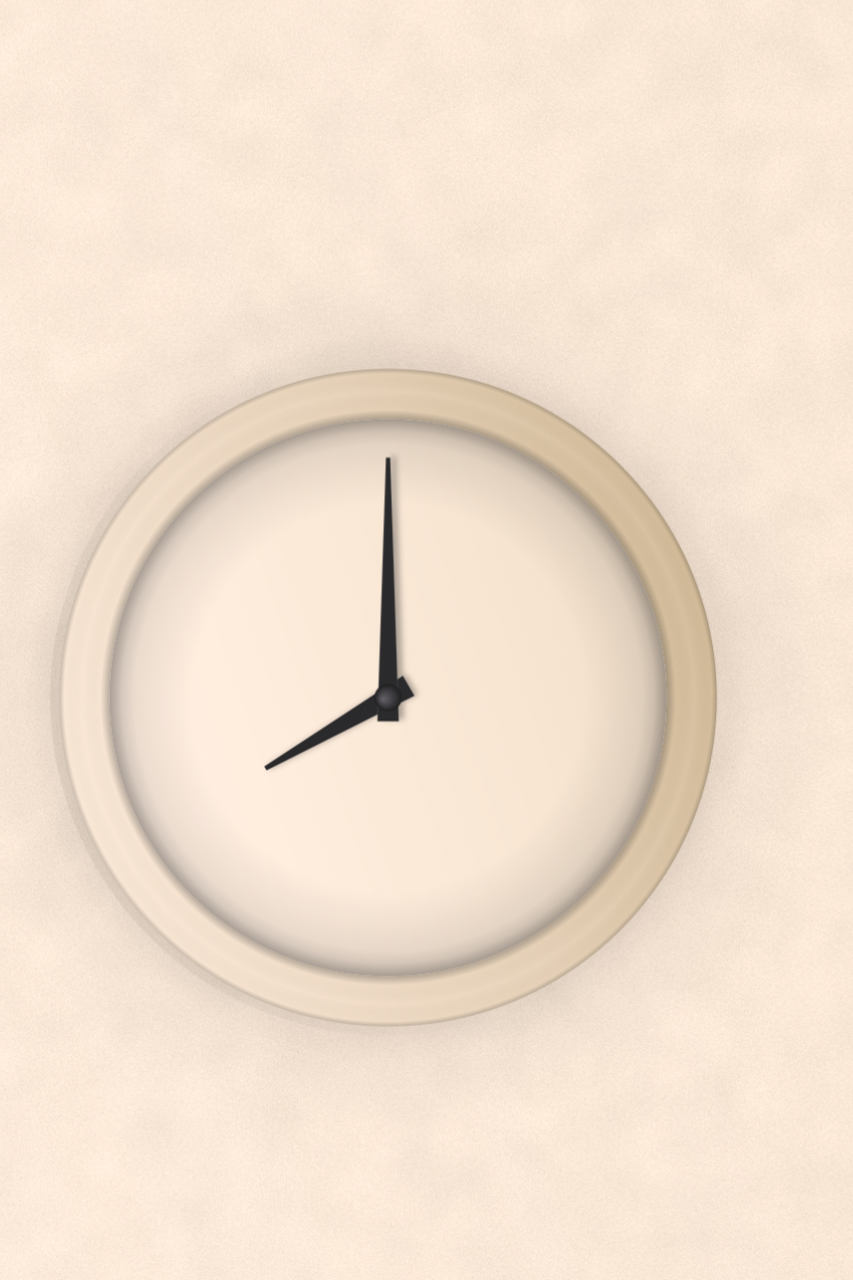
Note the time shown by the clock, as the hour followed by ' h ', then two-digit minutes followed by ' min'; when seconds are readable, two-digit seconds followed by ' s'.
8 h 00 min
